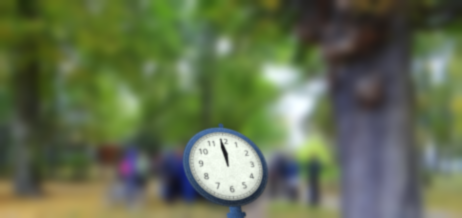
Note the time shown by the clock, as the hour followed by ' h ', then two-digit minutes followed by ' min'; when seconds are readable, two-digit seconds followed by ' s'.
11 h 59 min
